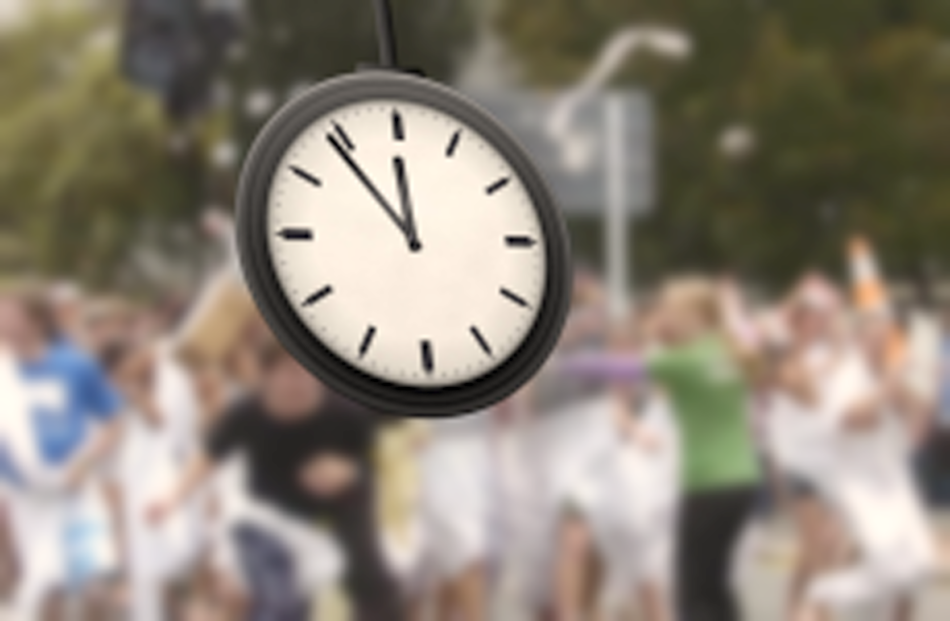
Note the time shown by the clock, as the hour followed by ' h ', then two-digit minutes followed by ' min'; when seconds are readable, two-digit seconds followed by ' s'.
11 h 54 min
